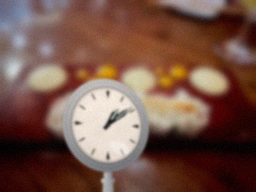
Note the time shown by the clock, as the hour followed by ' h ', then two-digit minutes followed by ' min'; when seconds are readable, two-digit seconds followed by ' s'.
1 h 09 min
